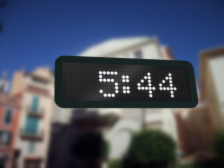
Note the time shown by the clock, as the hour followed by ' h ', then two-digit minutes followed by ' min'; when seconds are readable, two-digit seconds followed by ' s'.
5 h 44 min
